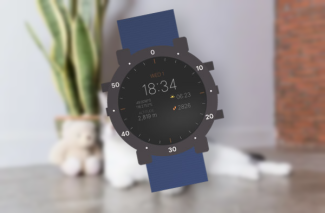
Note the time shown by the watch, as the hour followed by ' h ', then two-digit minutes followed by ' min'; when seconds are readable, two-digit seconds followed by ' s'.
18 h 34 min
